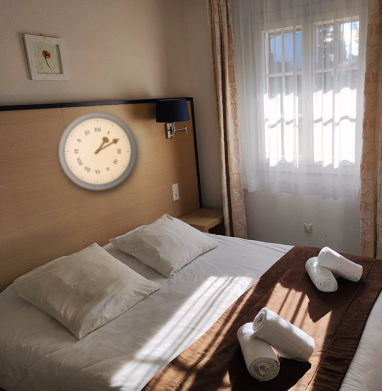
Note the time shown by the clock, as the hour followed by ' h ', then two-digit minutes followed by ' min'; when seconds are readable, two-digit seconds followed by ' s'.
1 h 10 min
